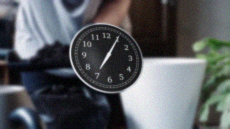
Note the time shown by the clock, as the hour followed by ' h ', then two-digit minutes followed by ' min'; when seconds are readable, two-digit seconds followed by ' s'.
7 h 05 min
